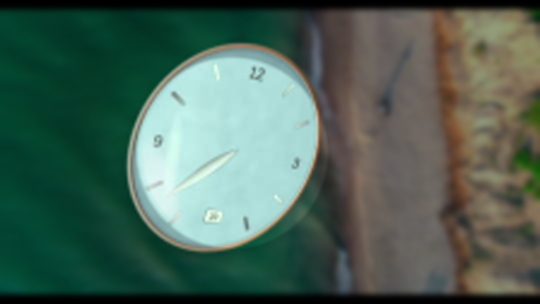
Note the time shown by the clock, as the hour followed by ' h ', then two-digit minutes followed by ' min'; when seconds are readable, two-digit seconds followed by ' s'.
7 h 38 min
